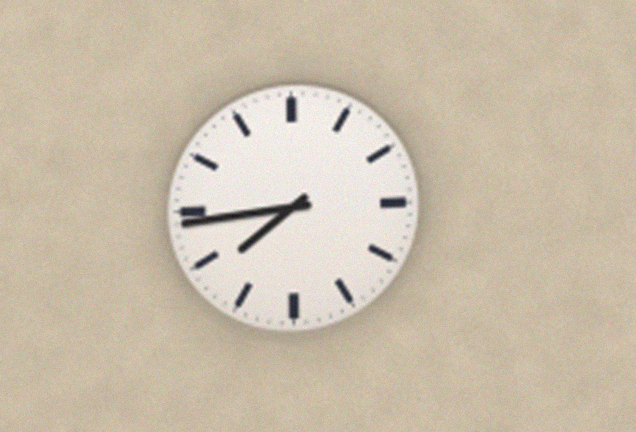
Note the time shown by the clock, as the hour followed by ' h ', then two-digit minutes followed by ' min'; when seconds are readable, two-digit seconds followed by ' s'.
7 h 44 min
